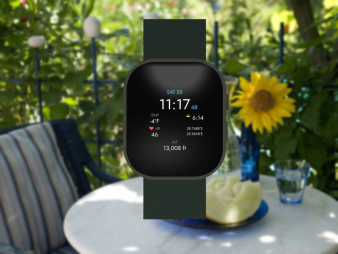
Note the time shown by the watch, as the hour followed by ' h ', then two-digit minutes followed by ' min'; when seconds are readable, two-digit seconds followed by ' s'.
11 h 17 min
